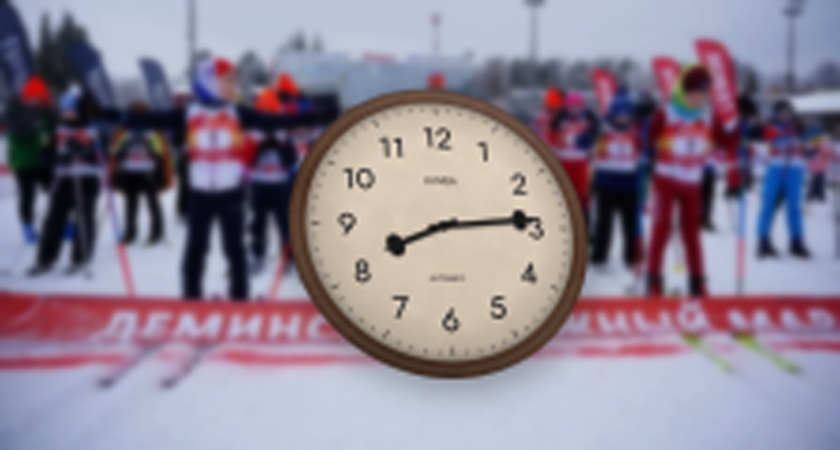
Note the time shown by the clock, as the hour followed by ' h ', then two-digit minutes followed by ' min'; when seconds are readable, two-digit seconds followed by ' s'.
8 h 14 min
